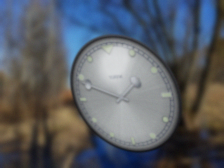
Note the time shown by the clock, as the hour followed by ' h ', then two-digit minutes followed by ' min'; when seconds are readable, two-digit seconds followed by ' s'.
1 h 49 min
